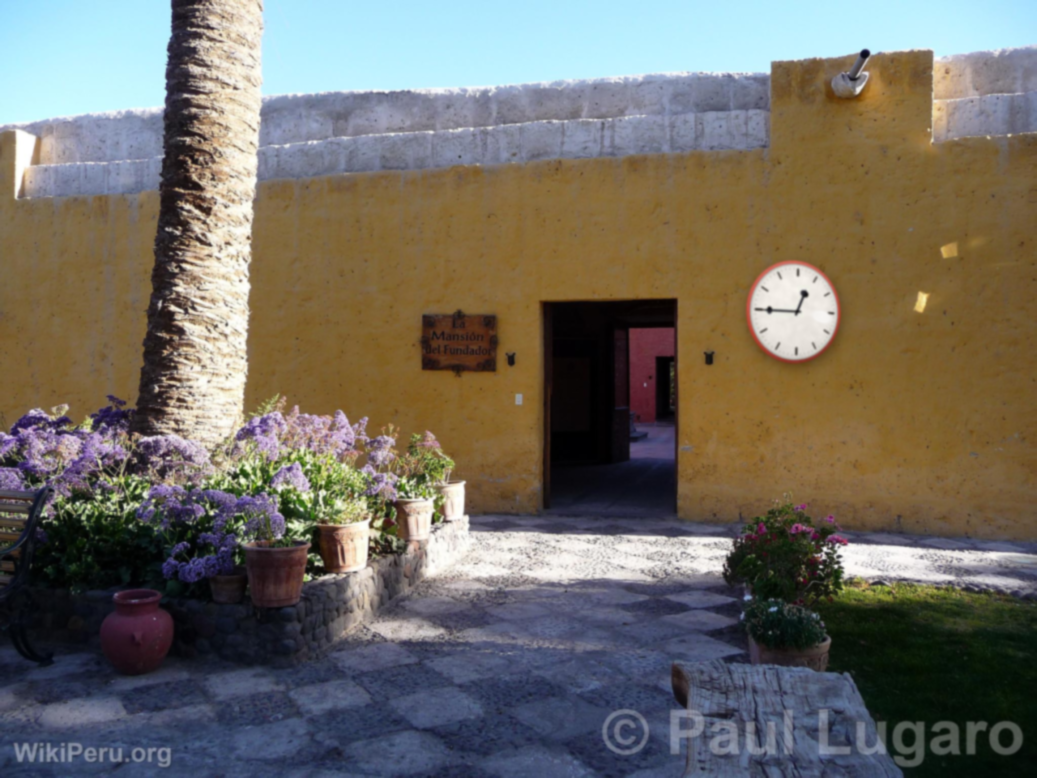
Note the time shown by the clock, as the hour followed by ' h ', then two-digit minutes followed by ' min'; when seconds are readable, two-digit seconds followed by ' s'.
12 h 45 min
